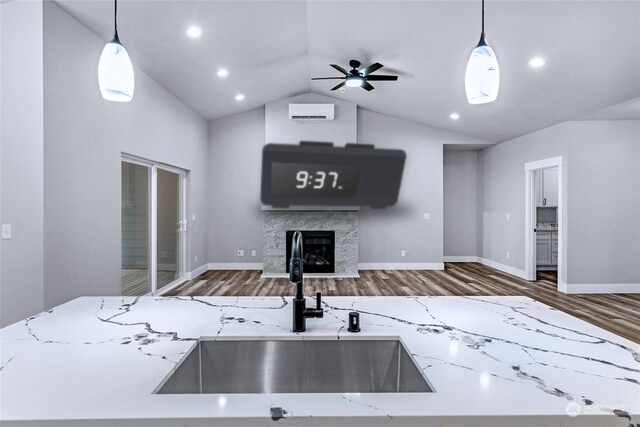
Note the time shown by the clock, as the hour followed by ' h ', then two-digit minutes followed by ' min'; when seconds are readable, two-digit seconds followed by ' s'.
9 h 37 min
